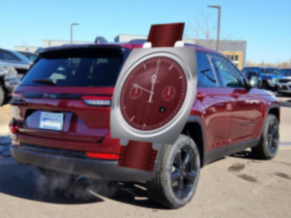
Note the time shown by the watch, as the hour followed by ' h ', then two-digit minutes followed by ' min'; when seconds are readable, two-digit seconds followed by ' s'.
11 h 48 min
